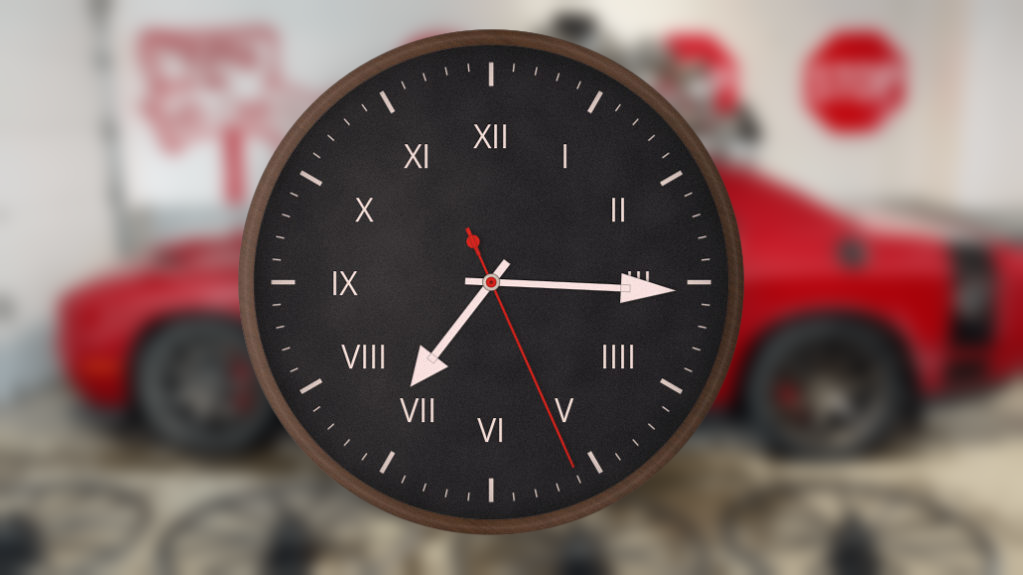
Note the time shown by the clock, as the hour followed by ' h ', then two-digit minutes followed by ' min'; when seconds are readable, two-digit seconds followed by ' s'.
7 h 15 min 26 s
